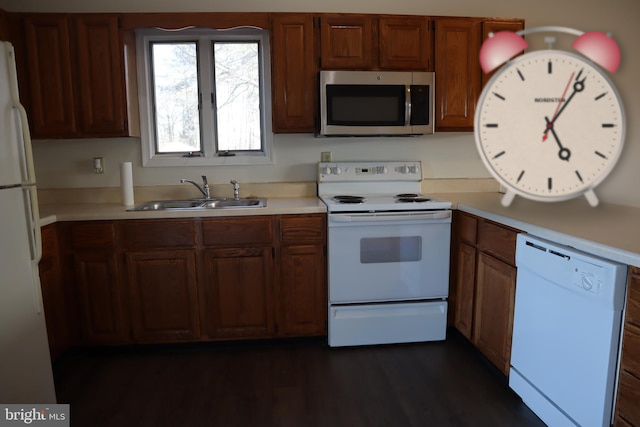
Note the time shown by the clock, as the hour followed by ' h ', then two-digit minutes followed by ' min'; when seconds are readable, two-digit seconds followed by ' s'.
5 h 06 min 04 s
